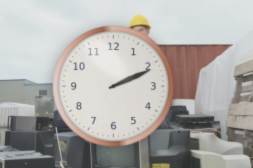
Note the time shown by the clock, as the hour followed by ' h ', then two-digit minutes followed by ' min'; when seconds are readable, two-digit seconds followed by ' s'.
2 h 11 min
